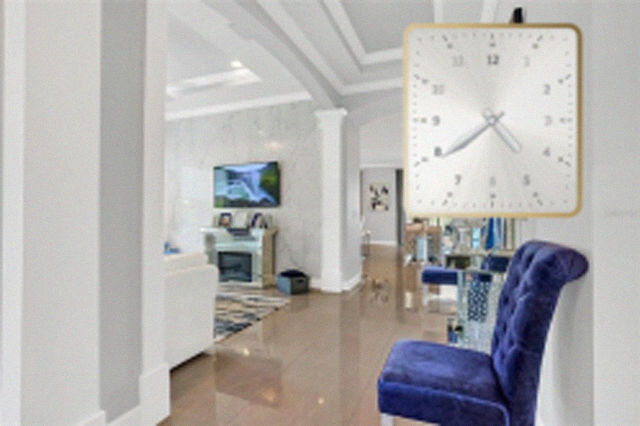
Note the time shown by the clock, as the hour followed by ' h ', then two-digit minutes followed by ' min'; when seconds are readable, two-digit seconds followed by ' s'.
4 h 39 min
